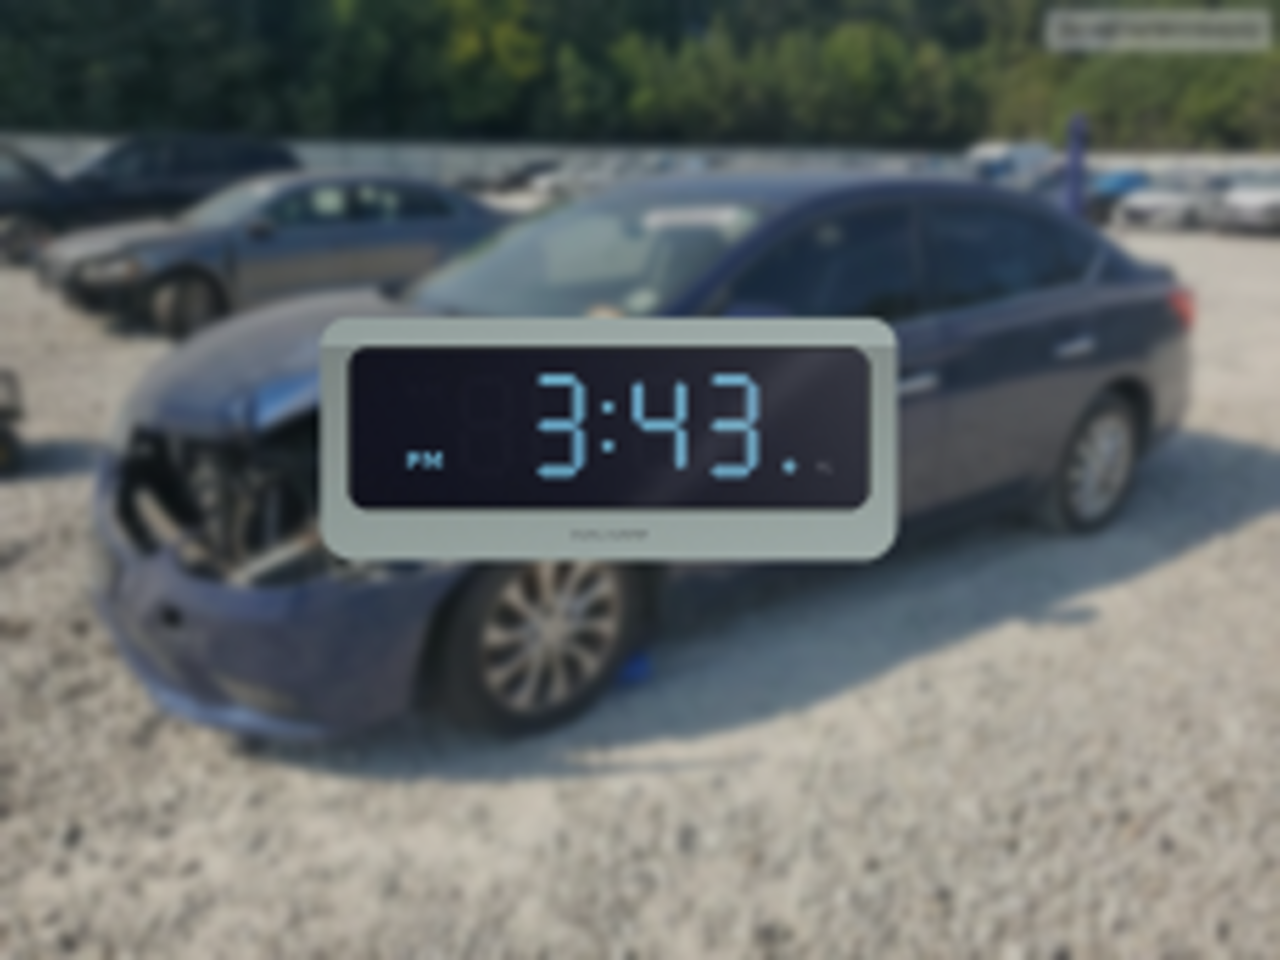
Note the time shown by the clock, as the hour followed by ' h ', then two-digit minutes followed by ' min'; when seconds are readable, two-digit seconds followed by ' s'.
3 h 43 min
